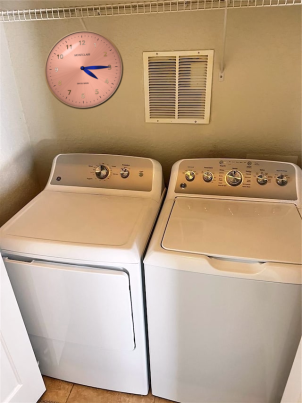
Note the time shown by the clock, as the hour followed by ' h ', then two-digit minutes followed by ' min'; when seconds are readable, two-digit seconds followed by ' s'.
4 h 15 min
